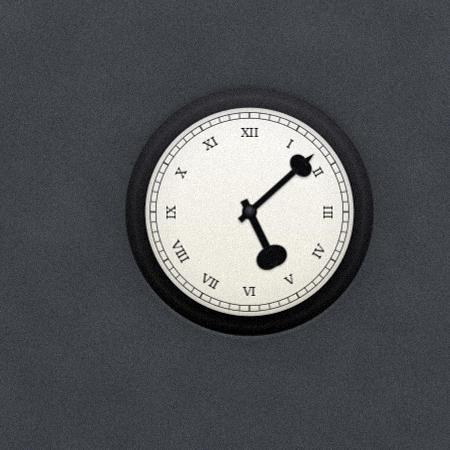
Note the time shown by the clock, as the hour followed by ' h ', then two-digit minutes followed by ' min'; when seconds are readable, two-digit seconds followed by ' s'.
5 h 08 min
